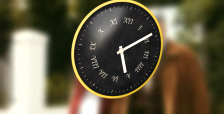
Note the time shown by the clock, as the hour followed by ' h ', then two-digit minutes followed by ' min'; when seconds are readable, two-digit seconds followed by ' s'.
5 h 09 min
